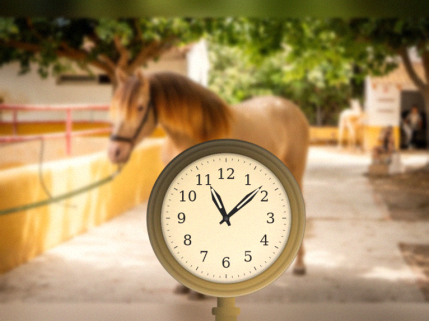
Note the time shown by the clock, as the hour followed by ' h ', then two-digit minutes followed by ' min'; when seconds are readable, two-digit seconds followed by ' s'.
11 h 08 min
